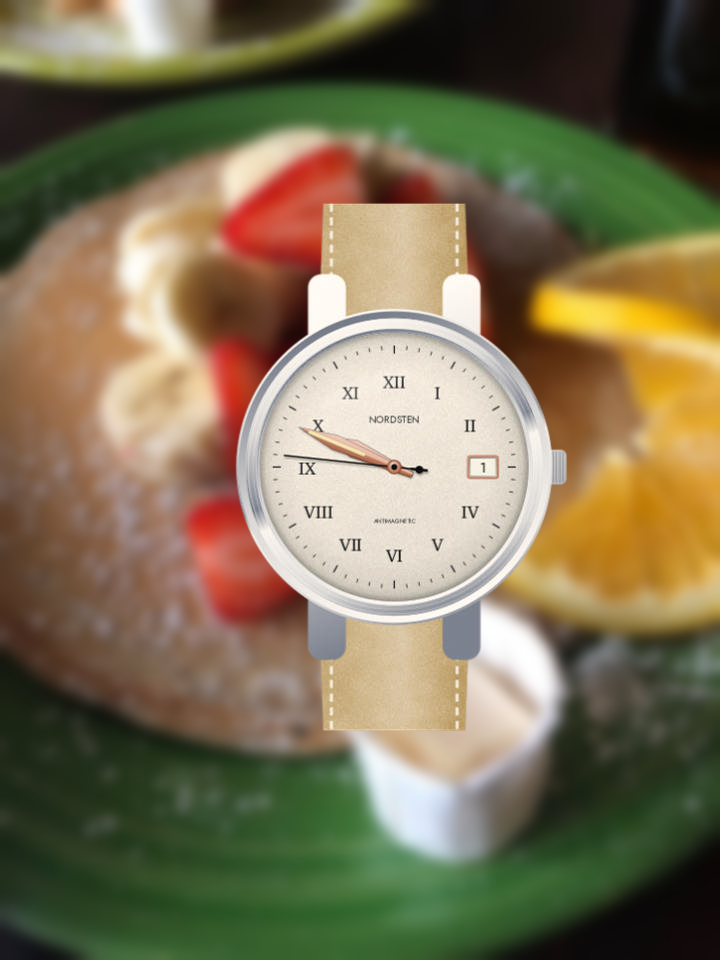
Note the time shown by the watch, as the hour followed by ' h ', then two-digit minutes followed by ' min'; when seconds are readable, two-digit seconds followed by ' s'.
9 h 48 min 46 s
